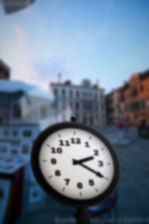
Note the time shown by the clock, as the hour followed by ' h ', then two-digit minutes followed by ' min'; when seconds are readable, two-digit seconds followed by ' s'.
2 h 20 min
